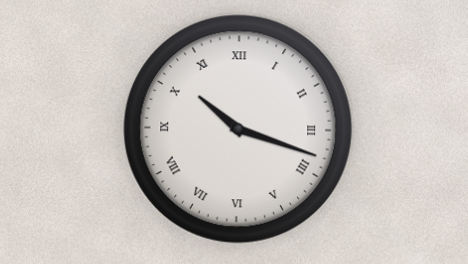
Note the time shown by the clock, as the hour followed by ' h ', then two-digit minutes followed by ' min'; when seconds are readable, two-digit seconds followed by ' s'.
10 h 18 min
